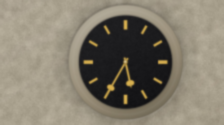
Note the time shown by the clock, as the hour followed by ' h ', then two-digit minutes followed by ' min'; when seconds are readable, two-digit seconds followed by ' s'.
5 h 35 min
